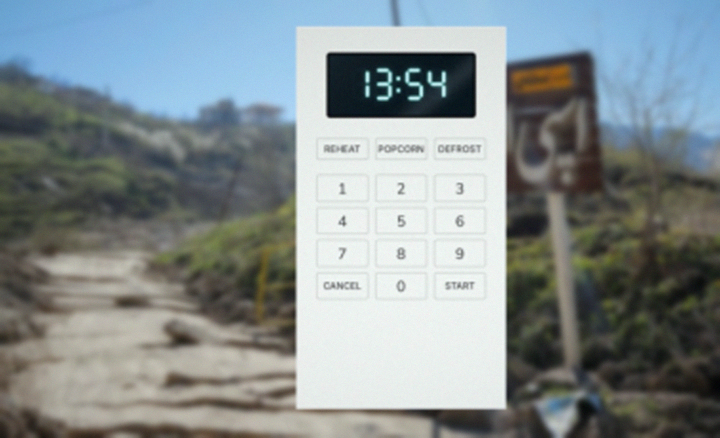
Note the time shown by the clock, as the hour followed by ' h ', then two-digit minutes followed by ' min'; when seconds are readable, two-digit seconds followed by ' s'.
13 h 54 min
